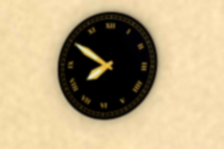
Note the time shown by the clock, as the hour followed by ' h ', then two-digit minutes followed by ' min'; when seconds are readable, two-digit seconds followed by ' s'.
7 h 50 min
